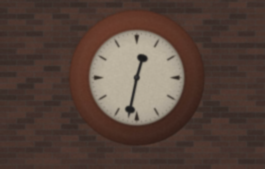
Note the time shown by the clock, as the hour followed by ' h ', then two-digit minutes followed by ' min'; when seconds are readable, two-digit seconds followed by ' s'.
12 h 32 min
